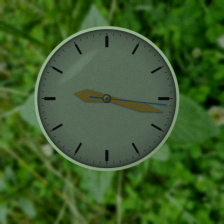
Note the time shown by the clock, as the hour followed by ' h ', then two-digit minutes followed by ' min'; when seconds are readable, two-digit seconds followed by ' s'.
9 h 17 min 16 s
